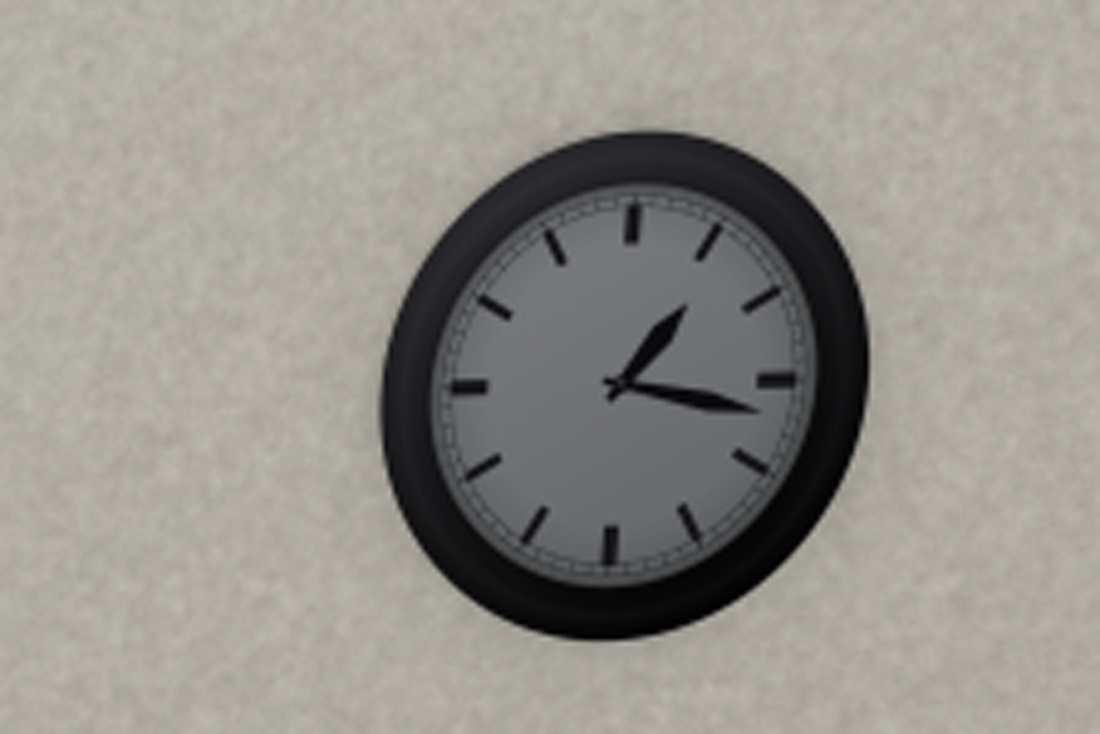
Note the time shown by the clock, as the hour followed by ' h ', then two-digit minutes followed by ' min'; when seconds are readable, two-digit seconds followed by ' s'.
1 h 17 min
